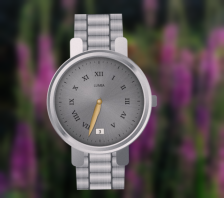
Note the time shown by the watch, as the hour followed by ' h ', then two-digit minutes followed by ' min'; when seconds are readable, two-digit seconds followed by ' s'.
6 h 33 min
